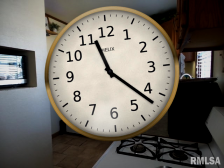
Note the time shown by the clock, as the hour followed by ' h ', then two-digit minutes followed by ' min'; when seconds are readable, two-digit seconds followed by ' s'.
11 h 22 min
